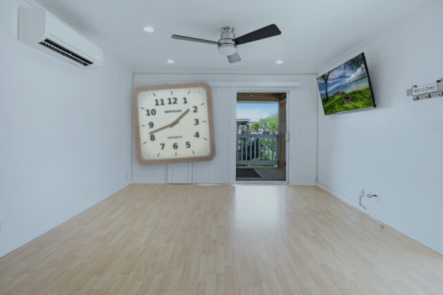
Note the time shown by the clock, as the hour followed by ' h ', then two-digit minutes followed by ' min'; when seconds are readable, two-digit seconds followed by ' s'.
1 h 42 min
